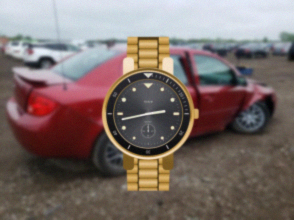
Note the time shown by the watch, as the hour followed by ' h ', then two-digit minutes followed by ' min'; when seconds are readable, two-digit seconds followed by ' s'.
2 h 43 min
